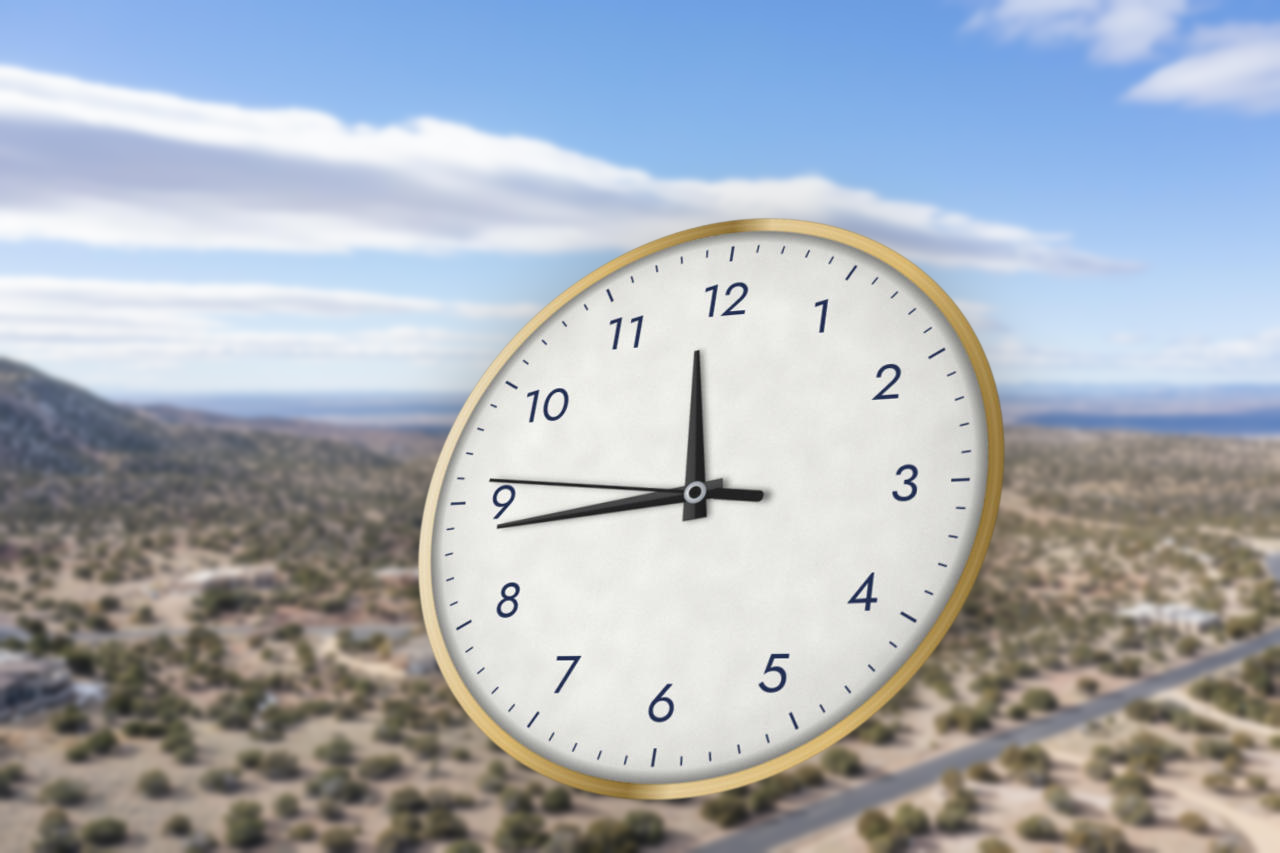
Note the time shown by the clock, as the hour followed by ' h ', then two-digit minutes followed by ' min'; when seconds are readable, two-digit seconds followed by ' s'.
11 h 43 min 46 s
